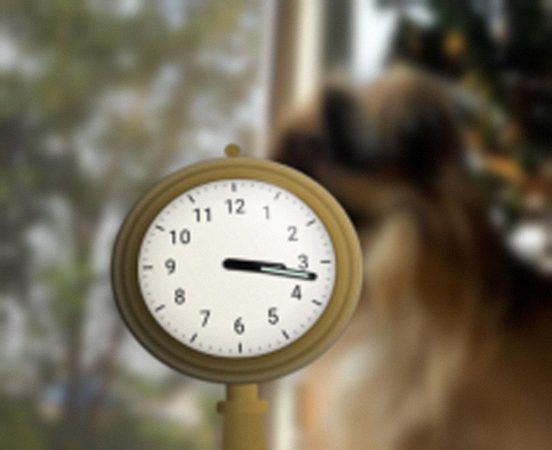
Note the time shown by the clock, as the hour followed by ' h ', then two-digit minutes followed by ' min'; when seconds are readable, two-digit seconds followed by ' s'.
3 h 17 min
